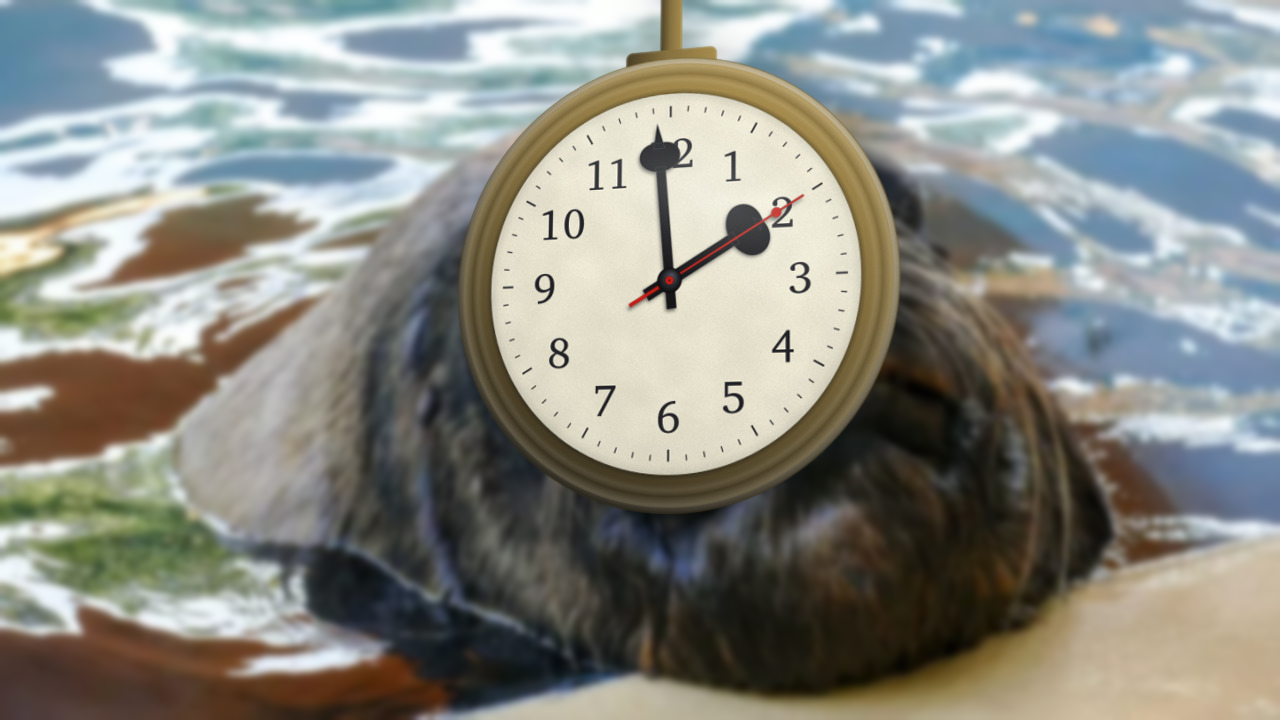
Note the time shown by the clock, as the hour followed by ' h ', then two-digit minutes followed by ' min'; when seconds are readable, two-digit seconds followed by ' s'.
1 h 59 min 10 s
